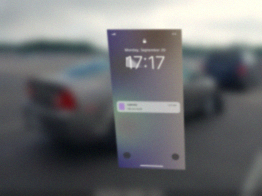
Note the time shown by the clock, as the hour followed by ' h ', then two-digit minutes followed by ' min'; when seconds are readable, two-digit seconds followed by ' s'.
17 h 17 min
